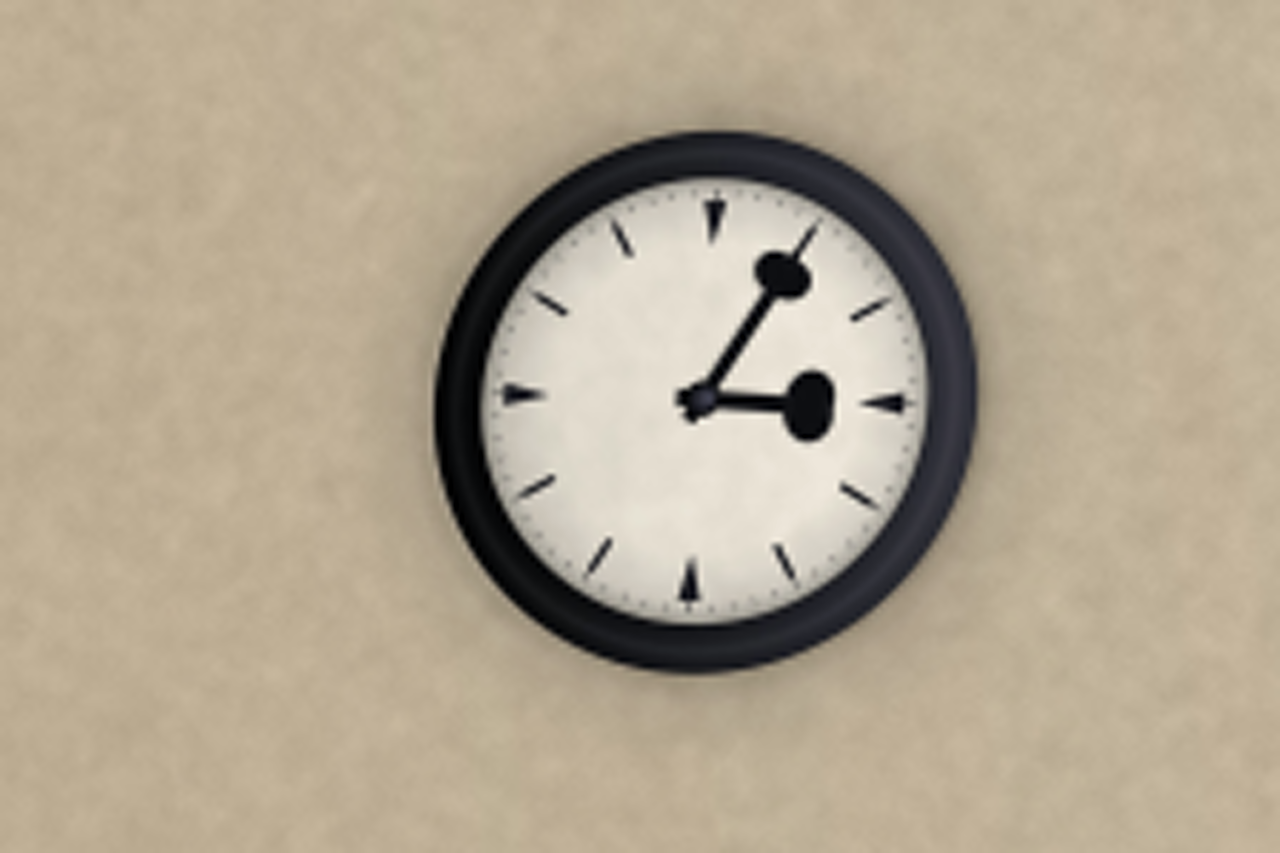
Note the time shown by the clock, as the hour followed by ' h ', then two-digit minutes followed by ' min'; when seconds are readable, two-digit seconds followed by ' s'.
3 h 05 min
